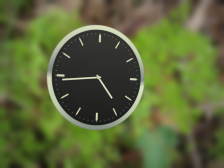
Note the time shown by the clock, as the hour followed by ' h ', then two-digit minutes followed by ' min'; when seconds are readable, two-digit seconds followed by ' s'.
4 h 44 min
